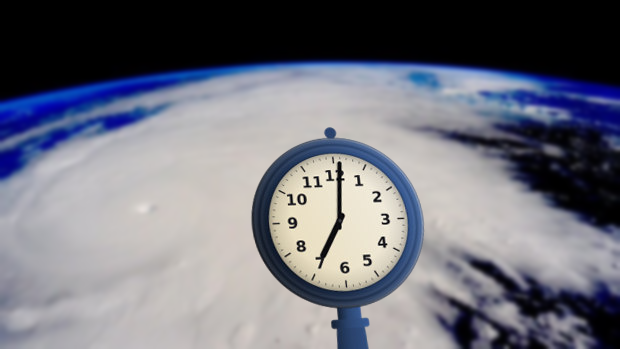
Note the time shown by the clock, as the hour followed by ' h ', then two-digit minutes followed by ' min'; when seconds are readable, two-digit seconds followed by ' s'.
7 h 01 min
